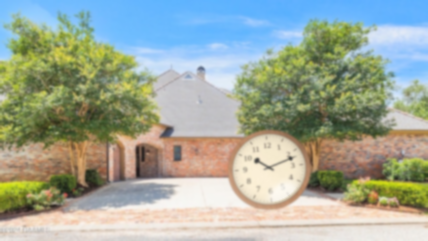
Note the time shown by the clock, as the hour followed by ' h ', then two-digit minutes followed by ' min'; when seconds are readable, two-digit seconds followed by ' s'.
10 h 12 min
